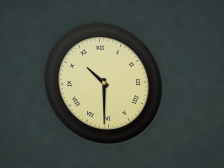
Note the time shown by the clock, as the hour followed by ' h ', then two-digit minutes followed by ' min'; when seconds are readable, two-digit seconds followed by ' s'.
10 h 31 min
